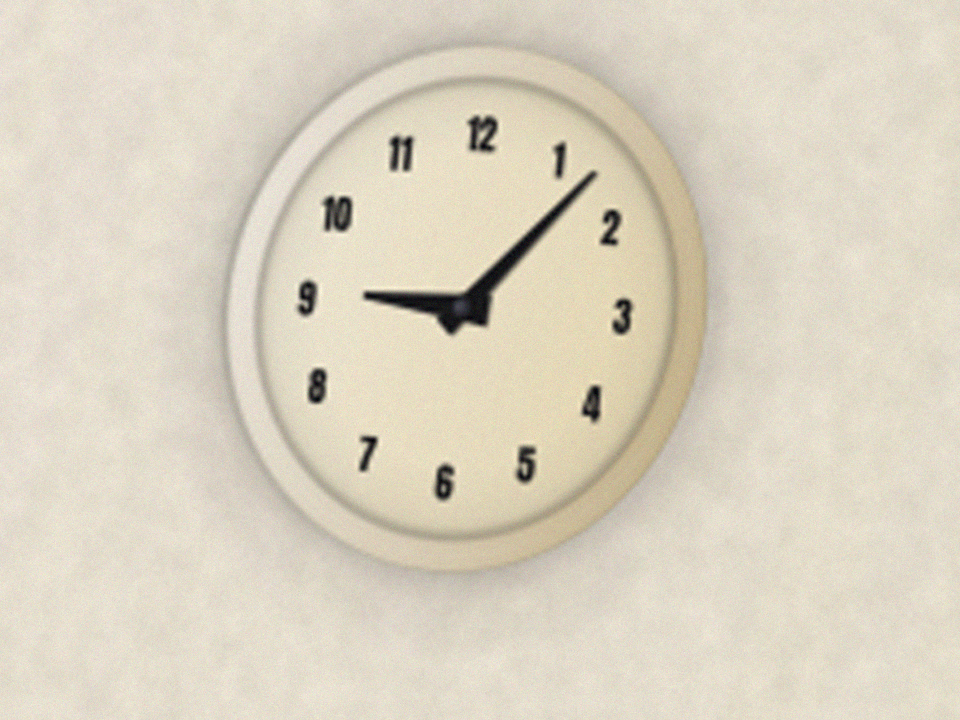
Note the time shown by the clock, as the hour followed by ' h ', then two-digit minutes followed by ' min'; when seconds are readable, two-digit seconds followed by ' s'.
9 h 07 min
